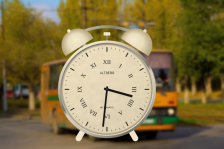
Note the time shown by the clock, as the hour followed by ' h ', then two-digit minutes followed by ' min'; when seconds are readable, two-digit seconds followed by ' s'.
3 h 31 min
